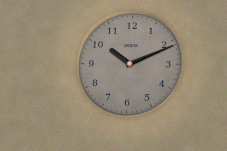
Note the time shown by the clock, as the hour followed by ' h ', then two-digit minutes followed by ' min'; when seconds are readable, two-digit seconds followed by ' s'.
10 h 11 min
